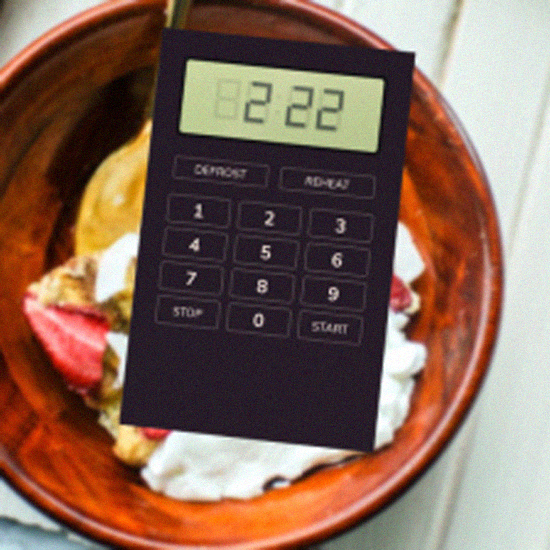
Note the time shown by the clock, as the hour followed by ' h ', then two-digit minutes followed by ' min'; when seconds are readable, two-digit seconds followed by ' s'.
2 h 22 min
